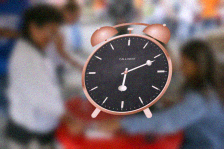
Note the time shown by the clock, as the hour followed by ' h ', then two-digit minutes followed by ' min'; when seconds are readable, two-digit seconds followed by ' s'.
6 h 11 min
